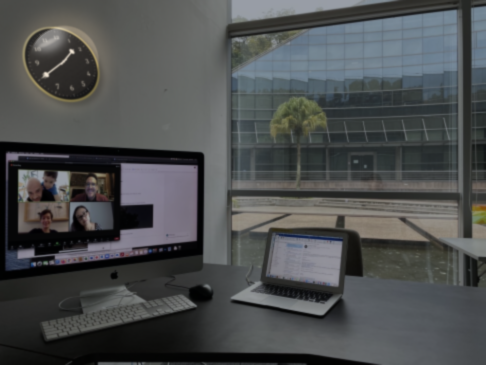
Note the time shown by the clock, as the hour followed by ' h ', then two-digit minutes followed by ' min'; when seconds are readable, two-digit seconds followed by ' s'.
1 h 40 min
